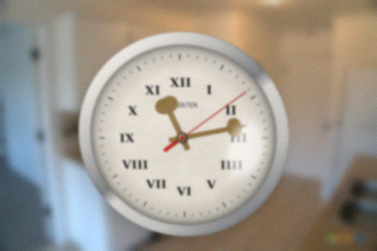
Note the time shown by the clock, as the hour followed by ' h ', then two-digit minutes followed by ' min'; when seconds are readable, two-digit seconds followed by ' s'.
11 h 13 min 09 s
